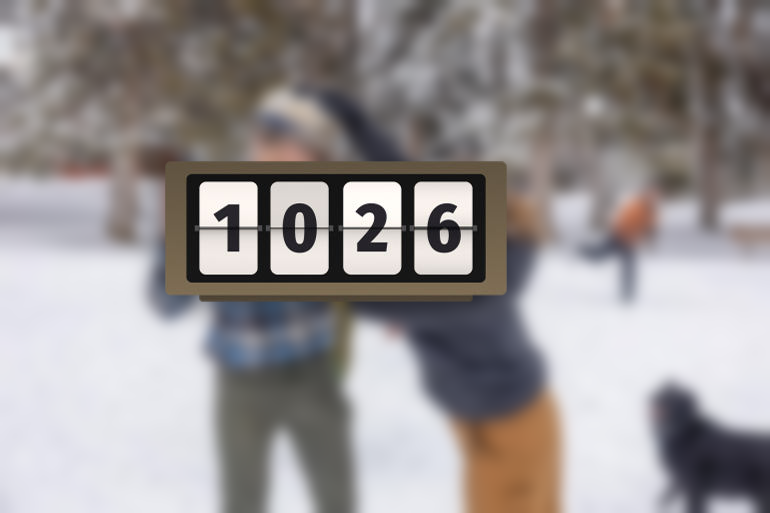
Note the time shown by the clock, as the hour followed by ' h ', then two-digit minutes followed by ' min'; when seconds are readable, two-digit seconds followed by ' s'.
10 h 26 min
